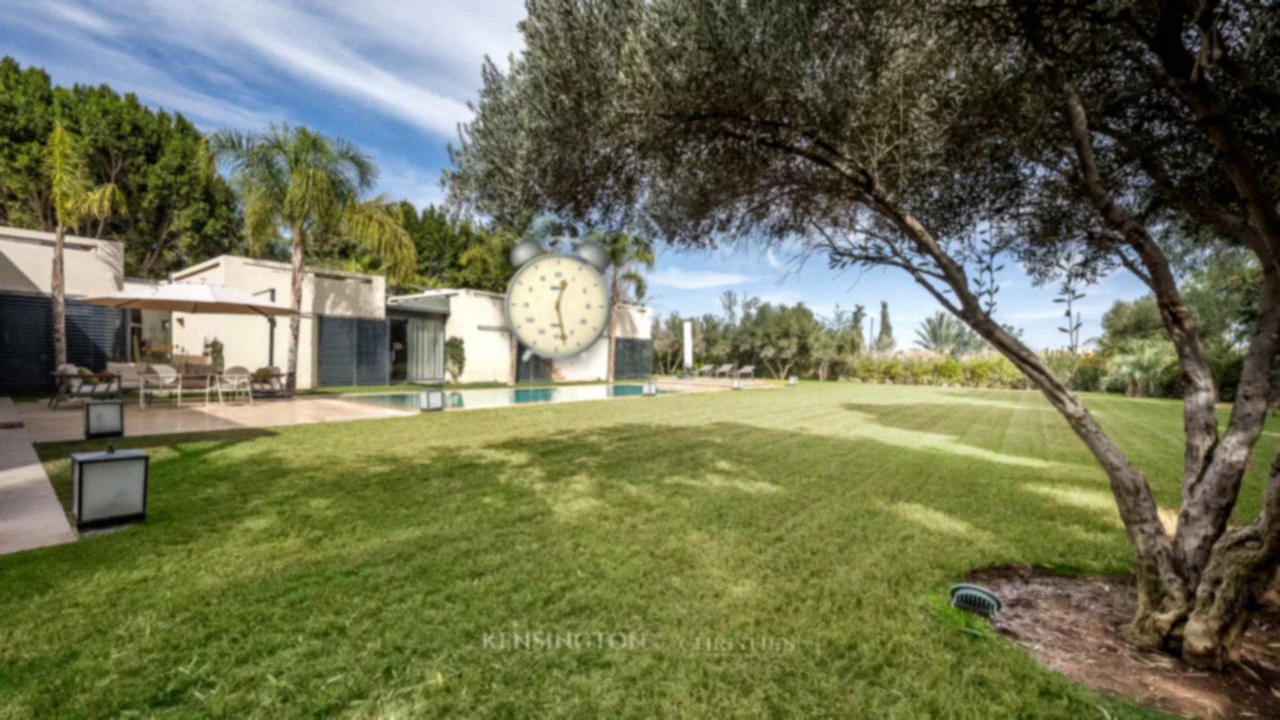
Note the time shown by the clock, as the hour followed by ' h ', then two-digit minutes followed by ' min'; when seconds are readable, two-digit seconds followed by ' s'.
12 h 28 min
